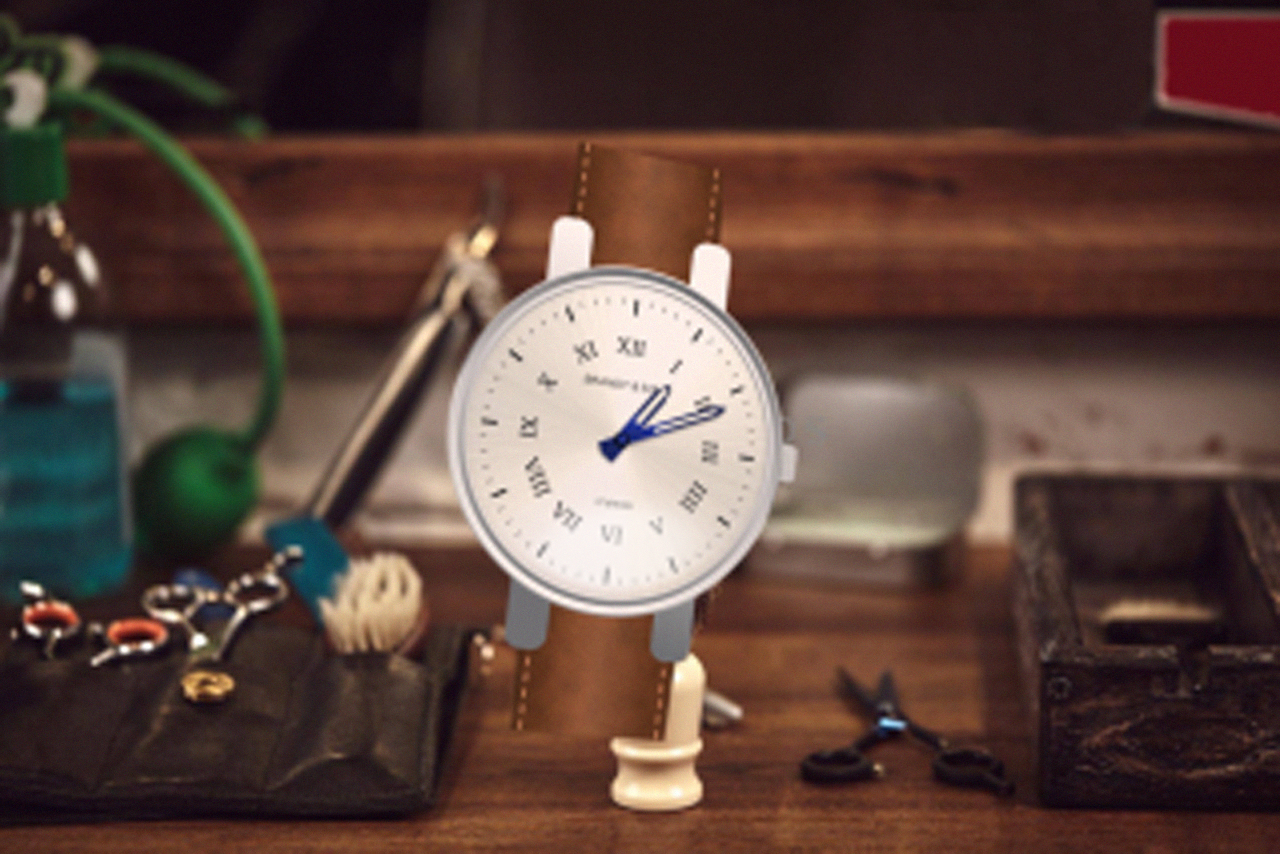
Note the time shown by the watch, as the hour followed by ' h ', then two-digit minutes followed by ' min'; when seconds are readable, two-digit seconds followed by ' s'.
1 h 11 min
